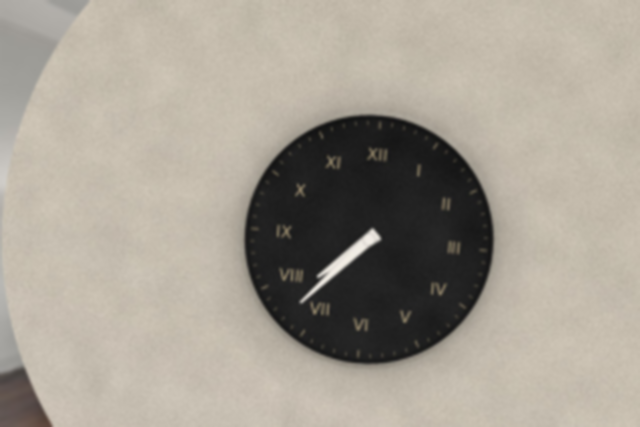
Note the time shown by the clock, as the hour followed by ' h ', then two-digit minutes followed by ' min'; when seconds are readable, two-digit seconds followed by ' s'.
7 h 37 min
